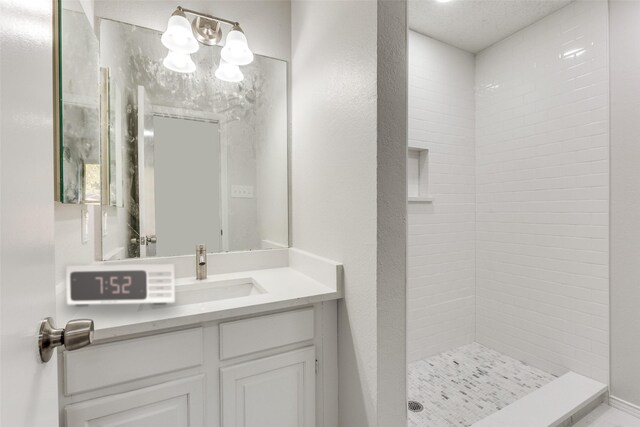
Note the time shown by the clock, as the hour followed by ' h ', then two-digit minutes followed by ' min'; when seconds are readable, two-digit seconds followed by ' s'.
7 h 52 min
